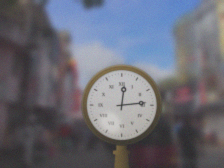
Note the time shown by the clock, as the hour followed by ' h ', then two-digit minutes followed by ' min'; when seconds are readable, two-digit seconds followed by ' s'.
12 h 14 min
